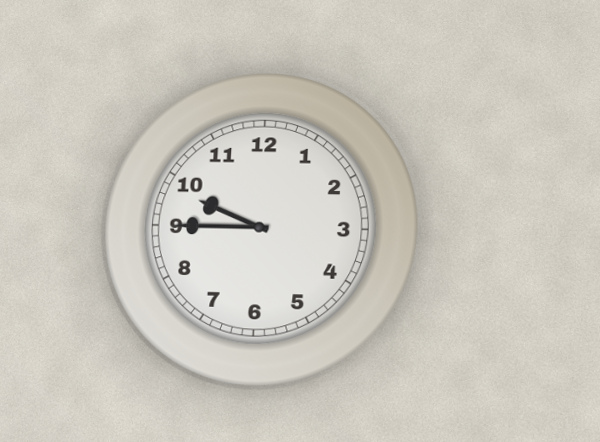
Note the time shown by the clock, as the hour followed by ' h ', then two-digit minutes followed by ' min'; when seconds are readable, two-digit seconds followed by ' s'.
9 h 45 min
